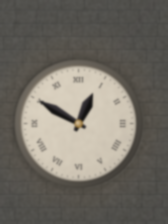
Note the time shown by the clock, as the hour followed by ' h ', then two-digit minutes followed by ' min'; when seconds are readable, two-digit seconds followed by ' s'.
12 h 50 min
